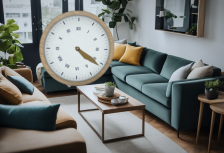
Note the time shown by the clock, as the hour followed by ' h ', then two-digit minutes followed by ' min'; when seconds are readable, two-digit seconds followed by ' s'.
4 h 21 min
